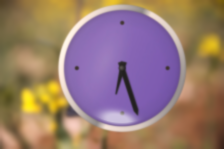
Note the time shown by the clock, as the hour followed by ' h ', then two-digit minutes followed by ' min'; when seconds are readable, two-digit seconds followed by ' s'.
6 h 27 min
